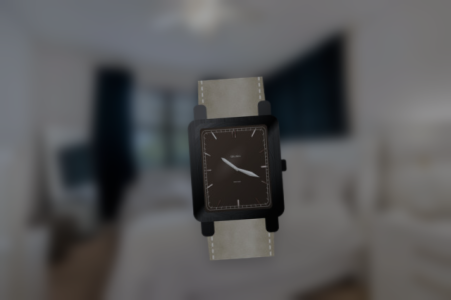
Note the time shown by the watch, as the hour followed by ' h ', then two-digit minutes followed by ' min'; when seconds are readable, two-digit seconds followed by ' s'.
10 h 19 min
